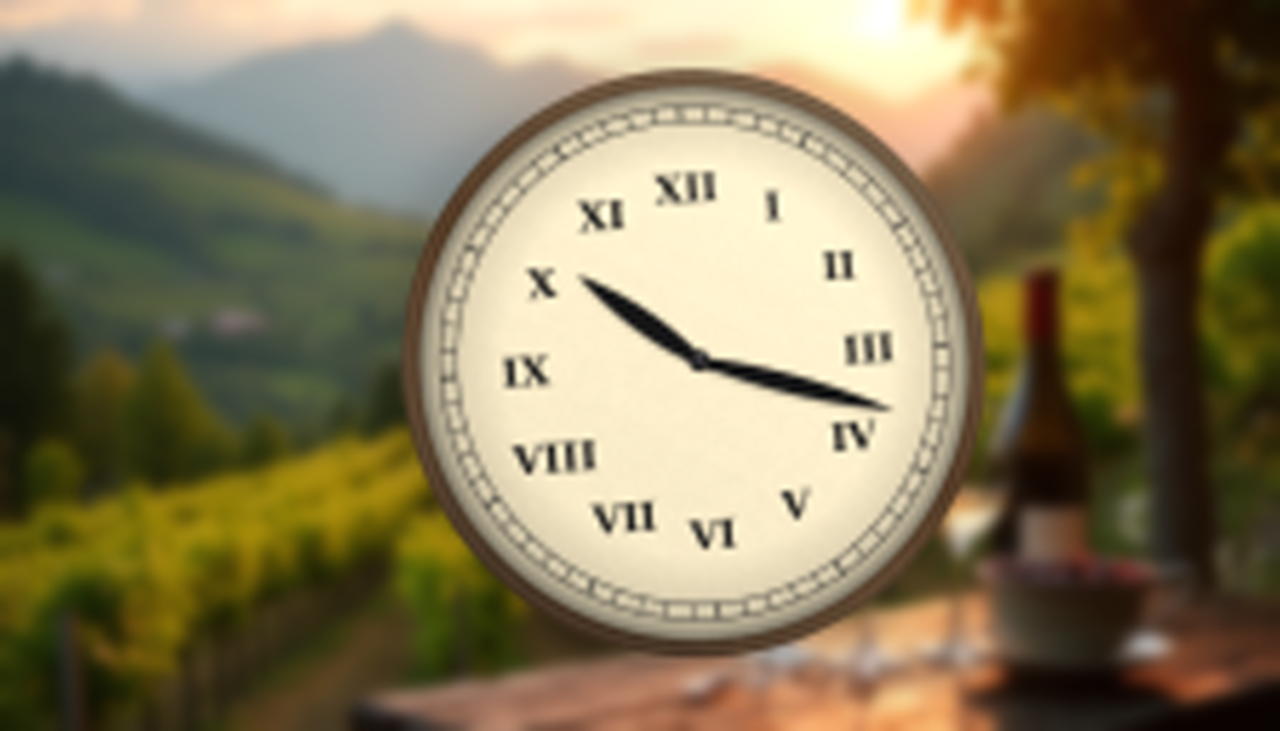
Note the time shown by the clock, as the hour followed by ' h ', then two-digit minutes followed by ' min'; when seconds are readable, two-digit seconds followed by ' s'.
10 h 18 min
